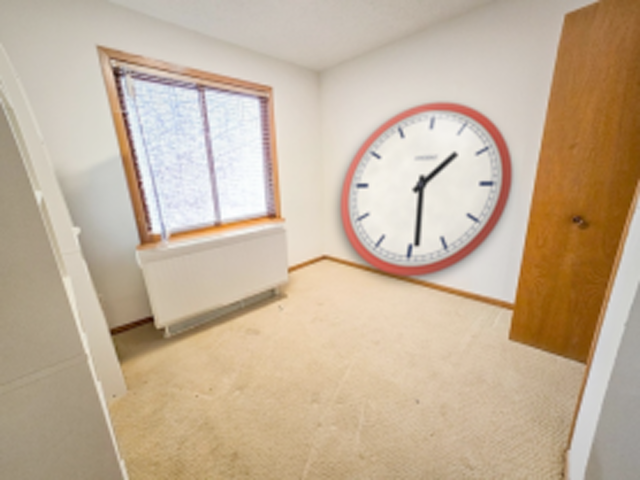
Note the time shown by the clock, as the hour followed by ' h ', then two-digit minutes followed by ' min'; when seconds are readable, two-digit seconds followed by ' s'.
1 h 29 min
